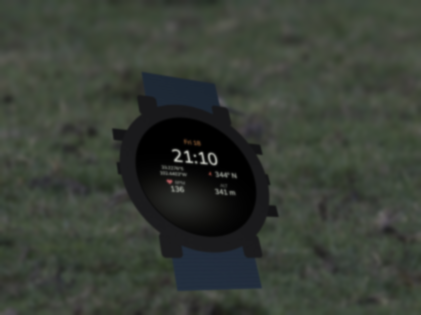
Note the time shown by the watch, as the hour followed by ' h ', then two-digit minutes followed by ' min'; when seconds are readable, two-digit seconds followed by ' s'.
21 h 10 min
